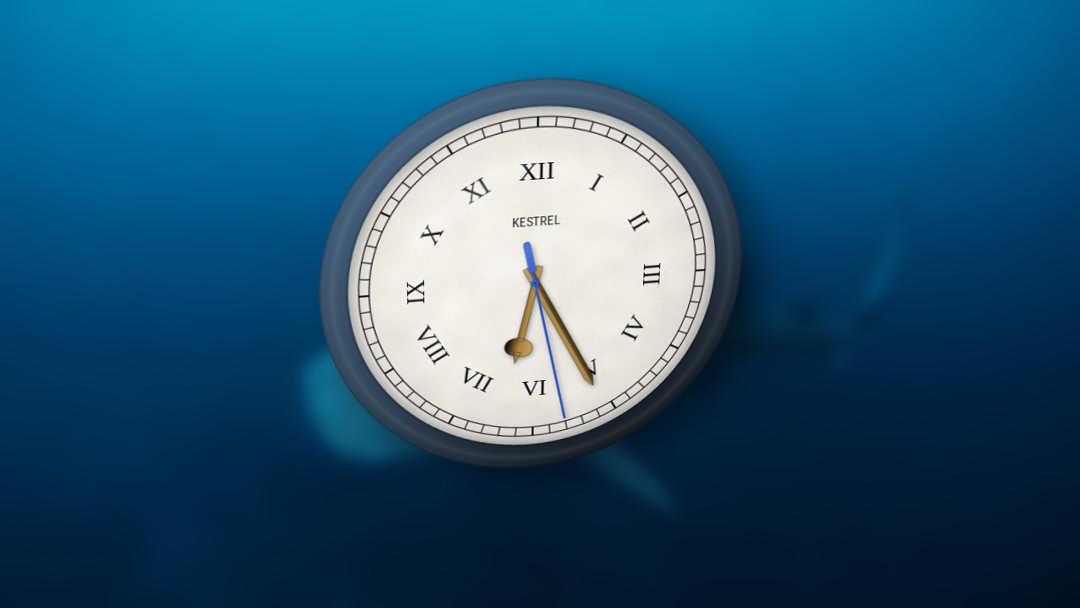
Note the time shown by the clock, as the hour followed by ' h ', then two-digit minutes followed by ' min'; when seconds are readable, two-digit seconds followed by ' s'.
6 h 25 min 28 s
